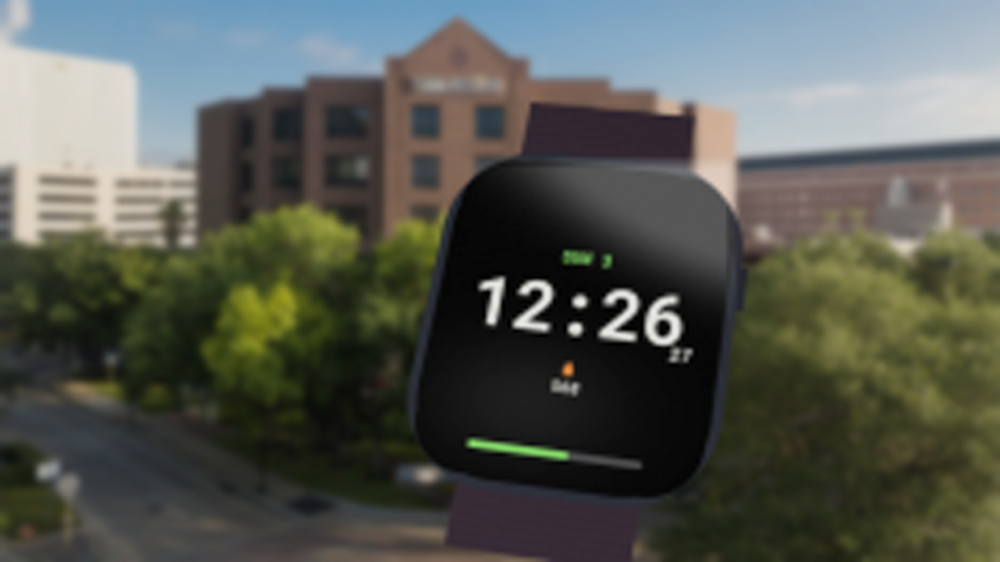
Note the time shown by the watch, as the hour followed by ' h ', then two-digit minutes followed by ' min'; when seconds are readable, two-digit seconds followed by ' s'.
12 h 26 min
